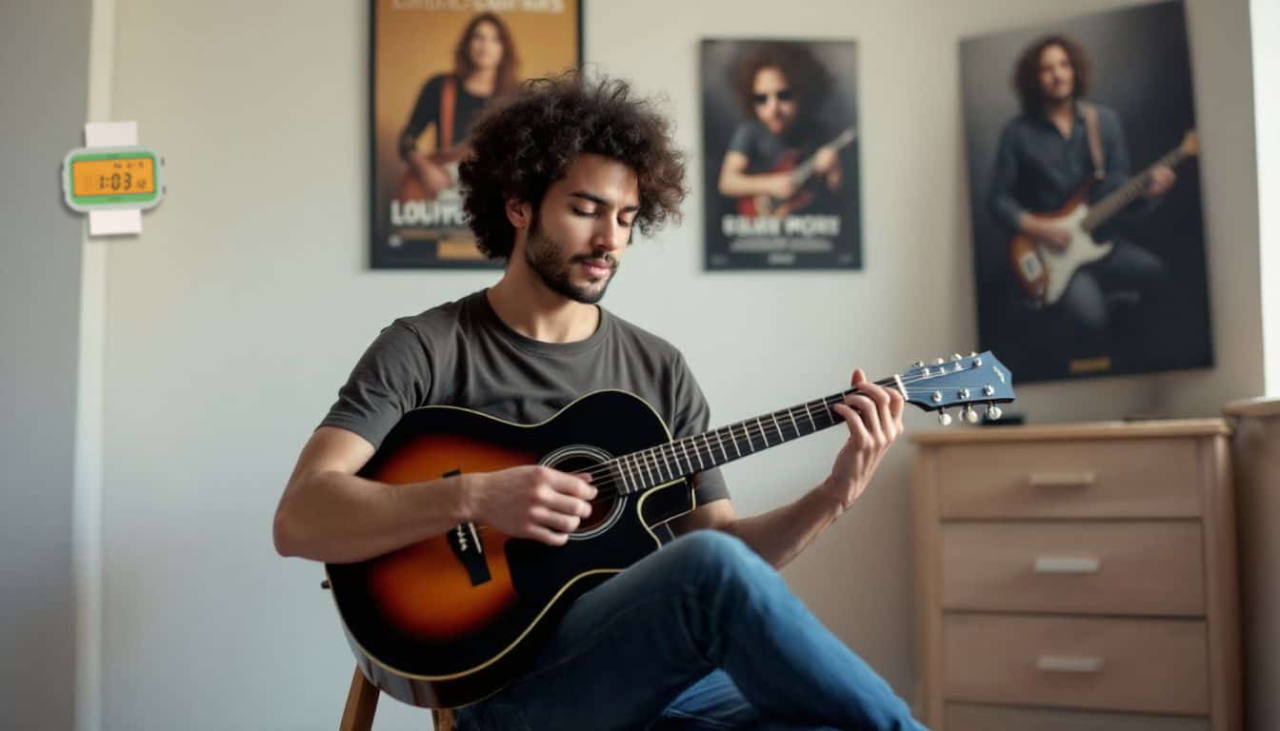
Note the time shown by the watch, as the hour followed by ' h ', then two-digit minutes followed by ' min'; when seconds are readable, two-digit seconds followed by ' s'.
1 h 03 min
